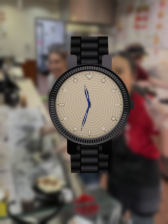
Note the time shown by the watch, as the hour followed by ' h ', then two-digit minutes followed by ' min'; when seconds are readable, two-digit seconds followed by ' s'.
11 h 33 min
